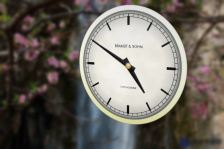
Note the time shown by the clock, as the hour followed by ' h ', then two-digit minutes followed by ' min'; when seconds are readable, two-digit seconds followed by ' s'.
4 h 50 min
